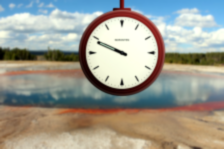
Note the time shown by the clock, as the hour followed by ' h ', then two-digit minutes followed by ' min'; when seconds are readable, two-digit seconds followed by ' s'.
9 h 49 min
